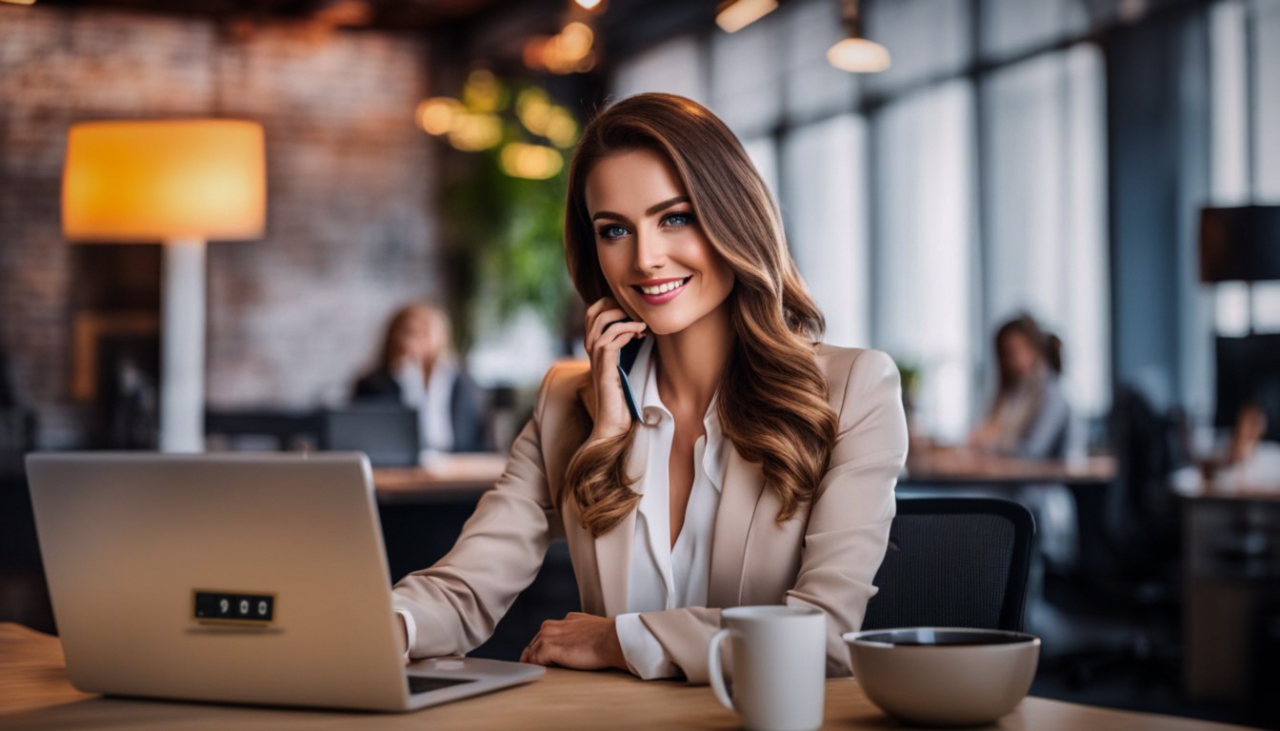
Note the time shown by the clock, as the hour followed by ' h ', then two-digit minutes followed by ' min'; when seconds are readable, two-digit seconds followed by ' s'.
9 h 00 min
